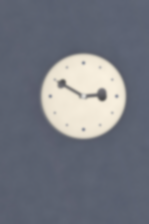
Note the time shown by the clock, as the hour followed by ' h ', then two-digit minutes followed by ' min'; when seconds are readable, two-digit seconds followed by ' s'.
2 h 50 min
